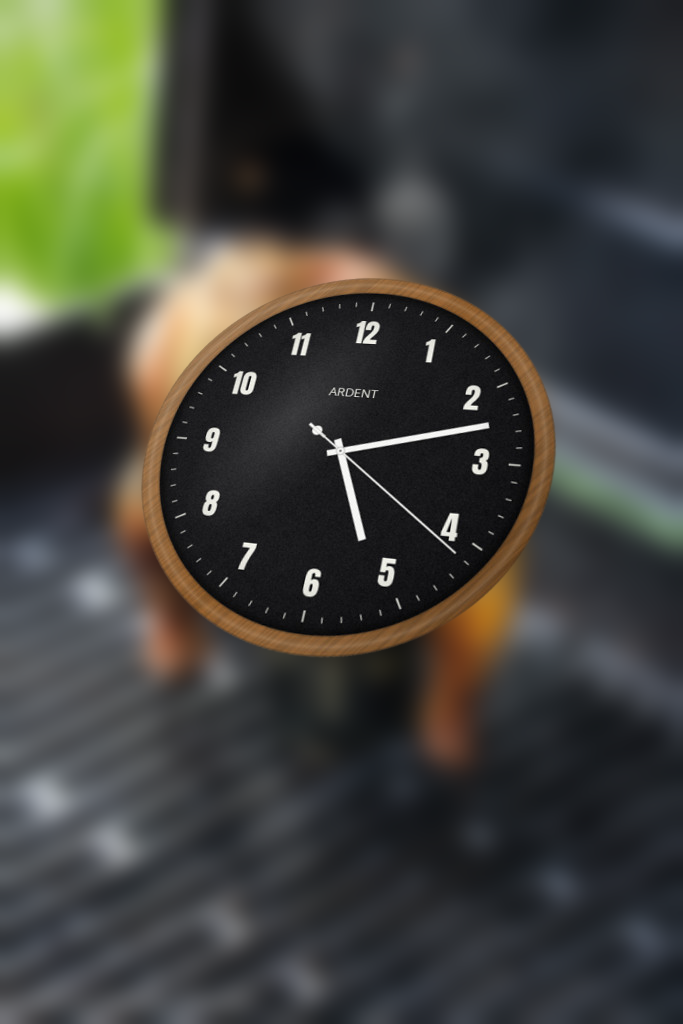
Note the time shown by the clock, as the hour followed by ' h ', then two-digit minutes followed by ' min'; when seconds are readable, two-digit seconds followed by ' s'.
5 h 12 min 21 s
